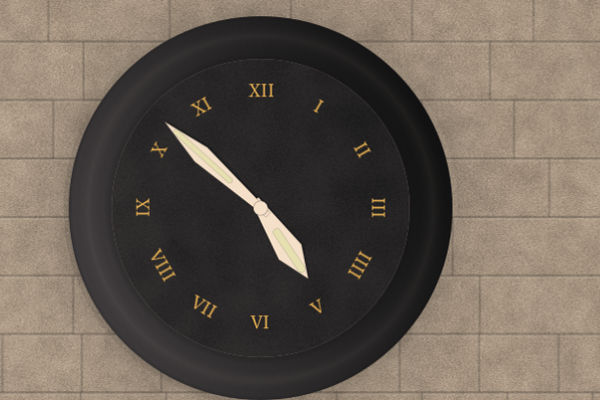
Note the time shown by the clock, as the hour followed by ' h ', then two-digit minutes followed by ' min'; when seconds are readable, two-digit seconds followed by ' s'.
4 h 52 min
